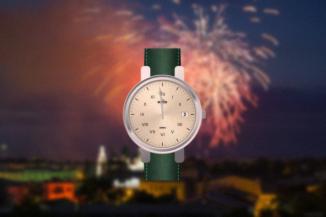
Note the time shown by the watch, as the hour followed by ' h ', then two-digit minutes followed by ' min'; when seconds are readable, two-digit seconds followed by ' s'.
11 h 59 min
